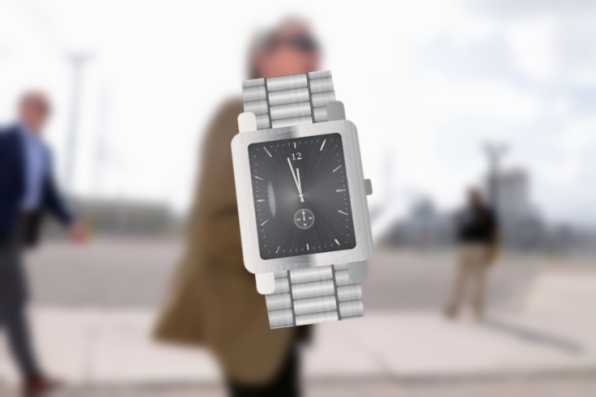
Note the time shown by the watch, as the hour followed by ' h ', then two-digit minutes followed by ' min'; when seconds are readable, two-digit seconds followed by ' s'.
11 h 58 min
